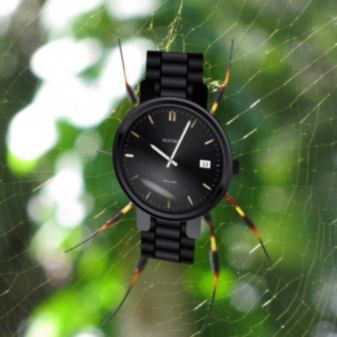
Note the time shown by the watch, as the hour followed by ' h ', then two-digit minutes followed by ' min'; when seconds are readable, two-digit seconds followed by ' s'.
10 h 04 min
